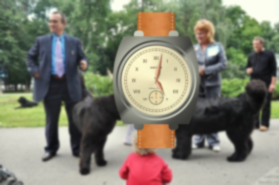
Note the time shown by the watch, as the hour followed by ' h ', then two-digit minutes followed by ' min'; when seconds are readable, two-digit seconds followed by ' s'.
5 h 02 min
